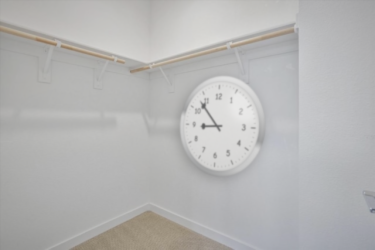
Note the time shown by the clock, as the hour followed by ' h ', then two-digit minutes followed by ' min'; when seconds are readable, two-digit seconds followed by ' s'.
8 h 53 min
